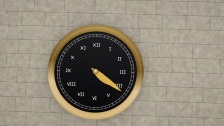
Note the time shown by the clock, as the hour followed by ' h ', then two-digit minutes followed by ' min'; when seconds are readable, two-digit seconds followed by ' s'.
4 h 21 min
